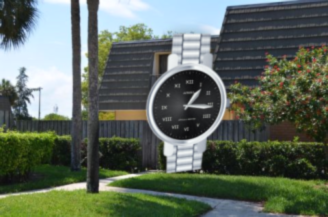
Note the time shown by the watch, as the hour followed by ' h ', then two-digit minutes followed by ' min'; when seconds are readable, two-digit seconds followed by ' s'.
1 h 16 min
